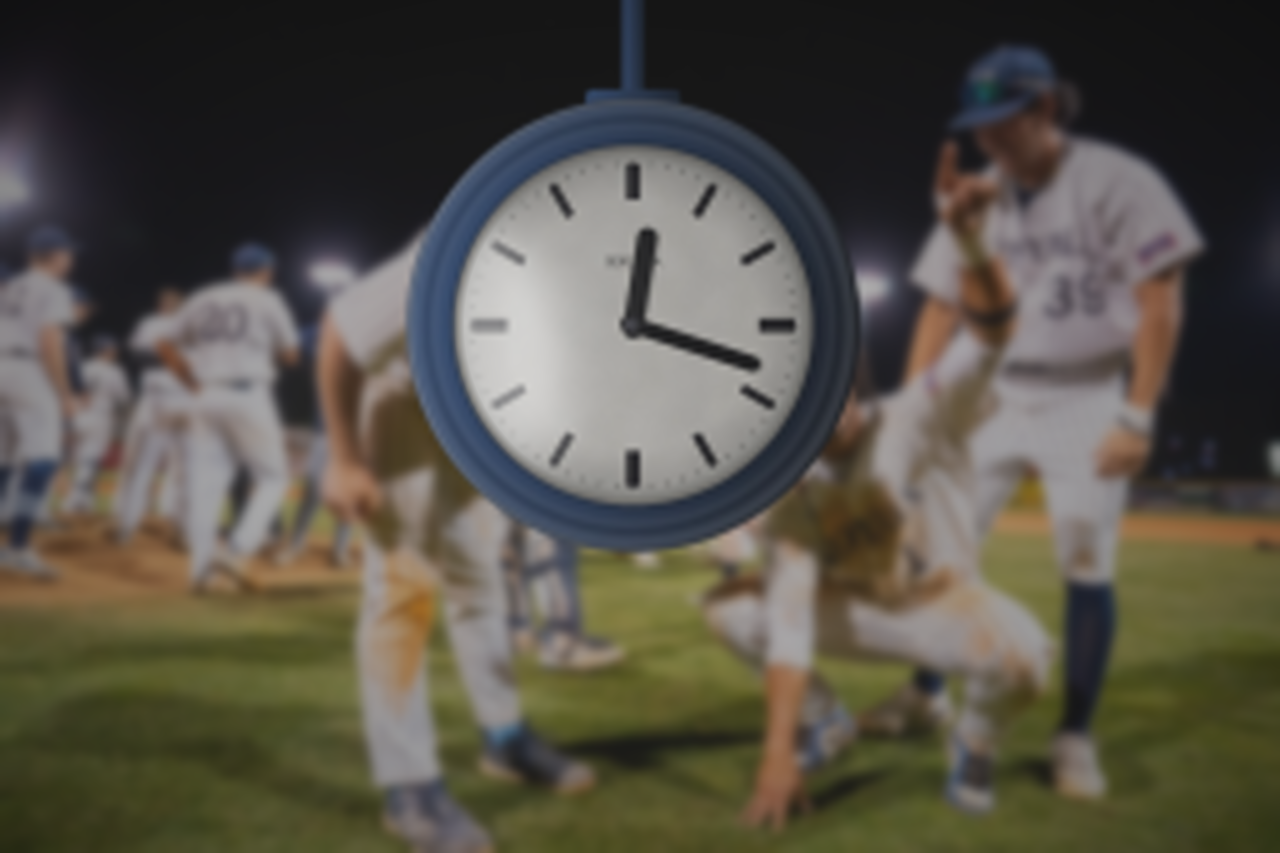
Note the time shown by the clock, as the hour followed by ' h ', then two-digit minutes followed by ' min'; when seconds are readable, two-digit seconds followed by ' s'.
12 h 18 min
